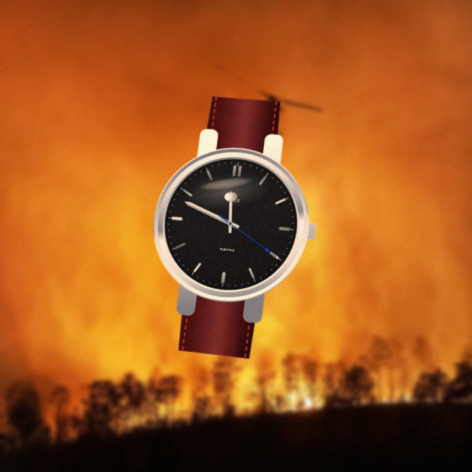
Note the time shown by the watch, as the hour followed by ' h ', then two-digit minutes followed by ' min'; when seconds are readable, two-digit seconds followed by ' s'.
11 h 48 min 20 s
